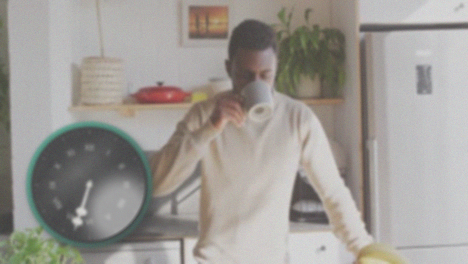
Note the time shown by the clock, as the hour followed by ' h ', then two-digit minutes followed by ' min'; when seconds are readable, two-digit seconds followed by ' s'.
6 h 33 min
